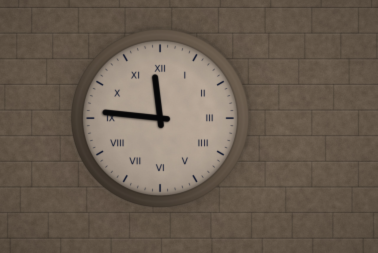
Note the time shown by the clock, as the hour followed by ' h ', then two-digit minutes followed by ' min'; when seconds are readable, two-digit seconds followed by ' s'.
11 h 46 min
